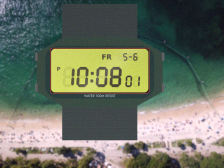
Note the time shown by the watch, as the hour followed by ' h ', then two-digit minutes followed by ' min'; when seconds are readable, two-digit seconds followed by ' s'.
10 h 08 min 01 s
